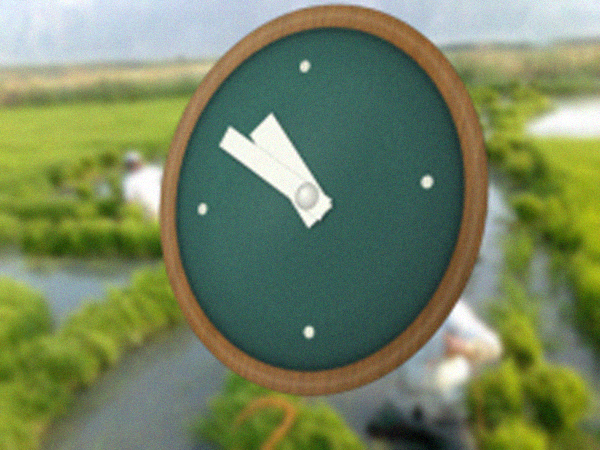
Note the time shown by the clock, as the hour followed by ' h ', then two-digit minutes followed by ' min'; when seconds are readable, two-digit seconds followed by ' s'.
10 h 51 min
